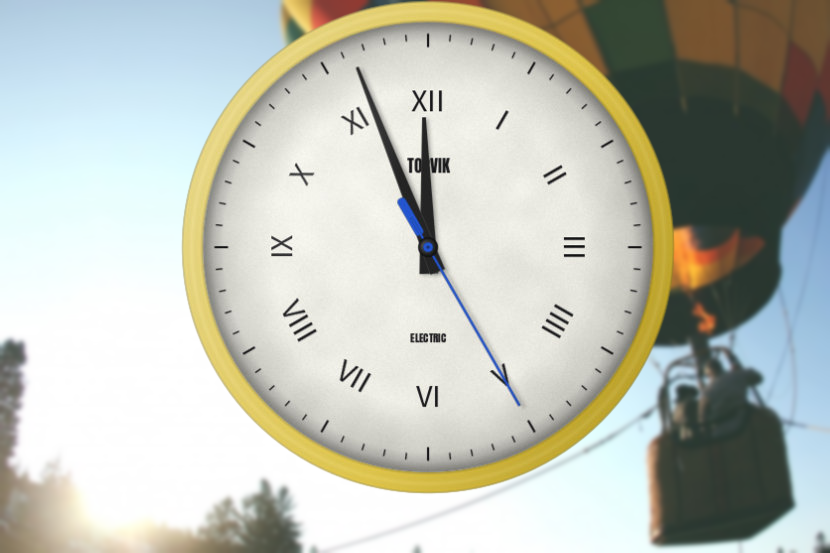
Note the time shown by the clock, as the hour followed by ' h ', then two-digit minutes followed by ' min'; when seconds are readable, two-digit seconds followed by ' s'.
11 h 56 min 25 s
